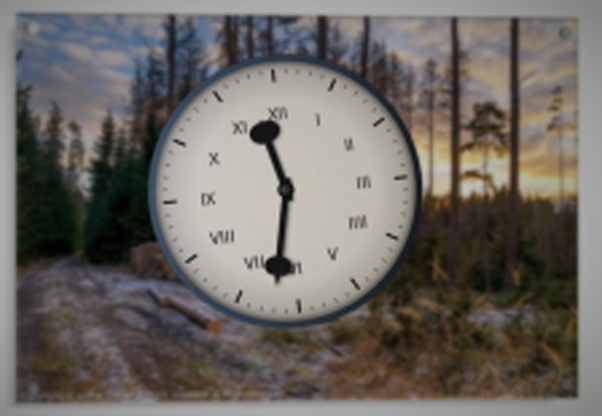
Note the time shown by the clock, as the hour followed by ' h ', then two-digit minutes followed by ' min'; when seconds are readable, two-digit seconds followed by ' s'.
11 h 32 min
